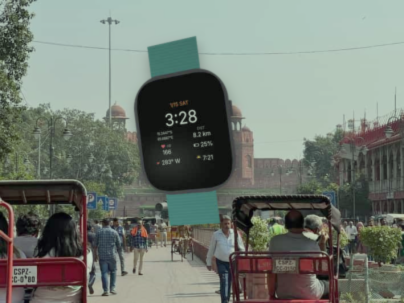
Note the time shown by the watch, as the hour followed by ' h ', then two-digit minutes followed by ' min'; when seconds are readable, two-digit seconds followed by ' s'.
3 h 28 min
